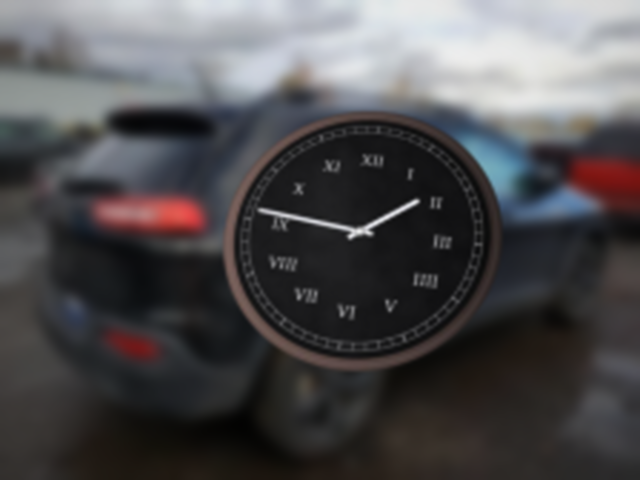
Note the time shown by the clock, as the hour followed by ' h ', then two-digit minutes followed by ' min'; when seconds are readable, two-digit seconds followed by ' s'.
1 h 46 min
